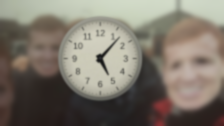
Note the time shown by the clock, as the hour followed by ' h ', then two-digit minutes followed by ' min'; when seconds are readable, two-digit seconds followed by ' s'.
5 h 07 min
